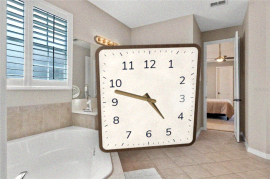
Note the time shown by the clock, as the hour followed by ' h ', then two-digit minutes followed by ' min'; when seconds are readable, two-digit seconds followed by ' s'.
4 h 48 min
